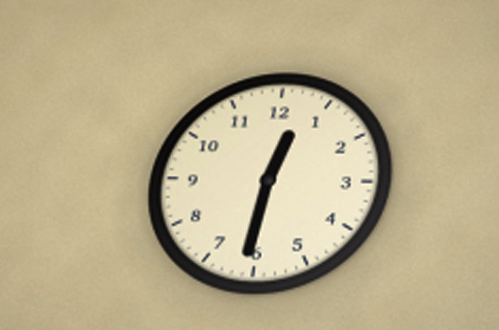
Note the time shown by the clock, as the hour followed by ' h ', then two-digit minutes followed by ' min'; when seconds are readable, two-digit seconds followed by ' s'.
12 h 31 min
